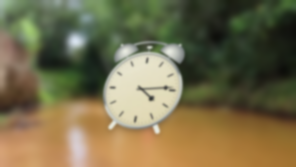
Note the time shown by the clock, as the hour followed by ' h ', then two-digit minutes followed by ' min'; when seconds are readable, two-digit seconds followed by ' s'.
4 h 14 min
